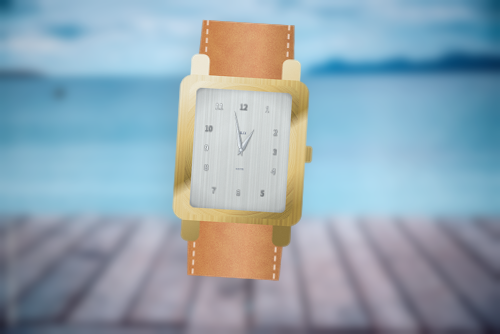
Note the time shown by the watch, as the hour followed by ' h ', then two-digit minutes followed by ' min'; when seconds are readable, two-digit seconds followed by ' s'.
12 h 58 min
